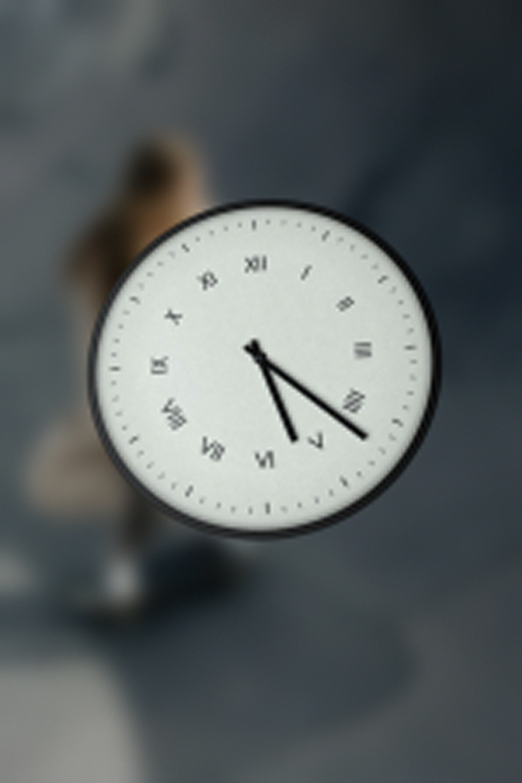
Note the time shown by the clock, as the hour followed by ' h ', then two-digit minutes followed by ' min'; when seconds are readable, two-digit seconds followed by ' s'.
5 h 22 min
